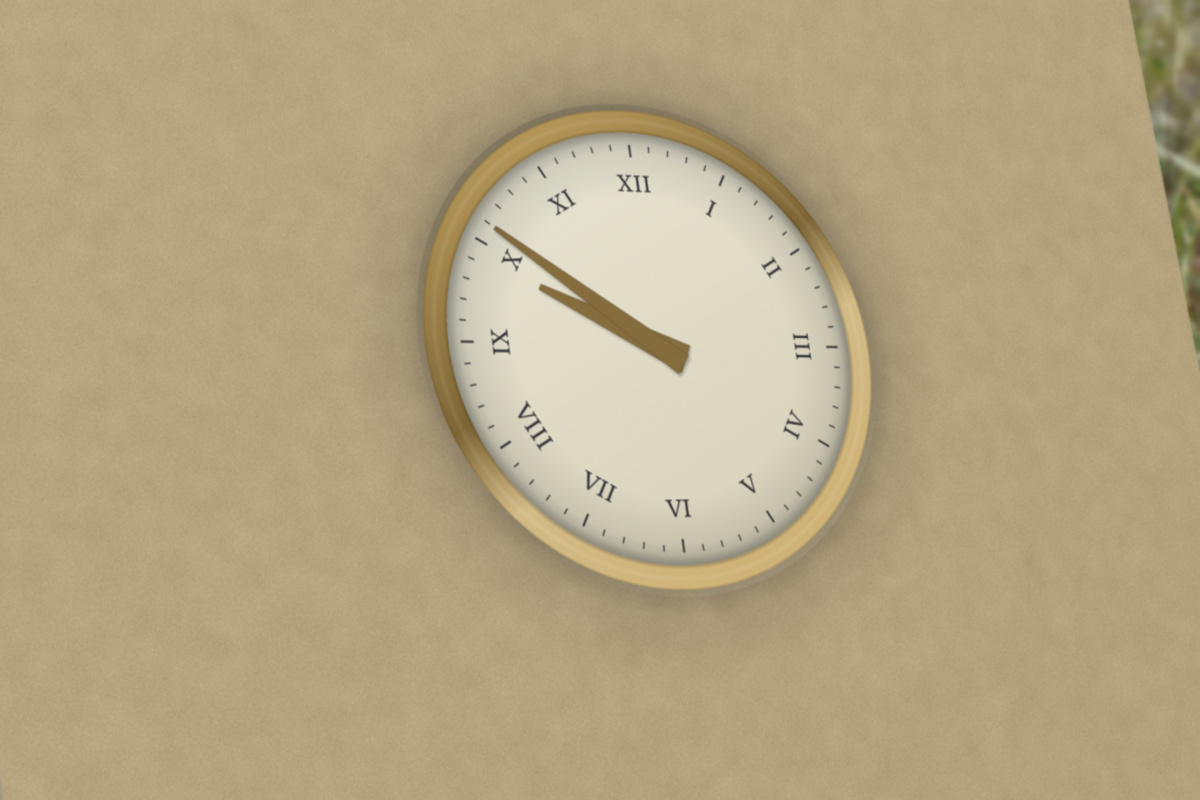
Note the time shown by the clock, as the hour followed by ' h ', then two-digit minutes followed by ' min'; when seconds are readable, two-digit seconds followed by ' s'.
9 h 51 min
